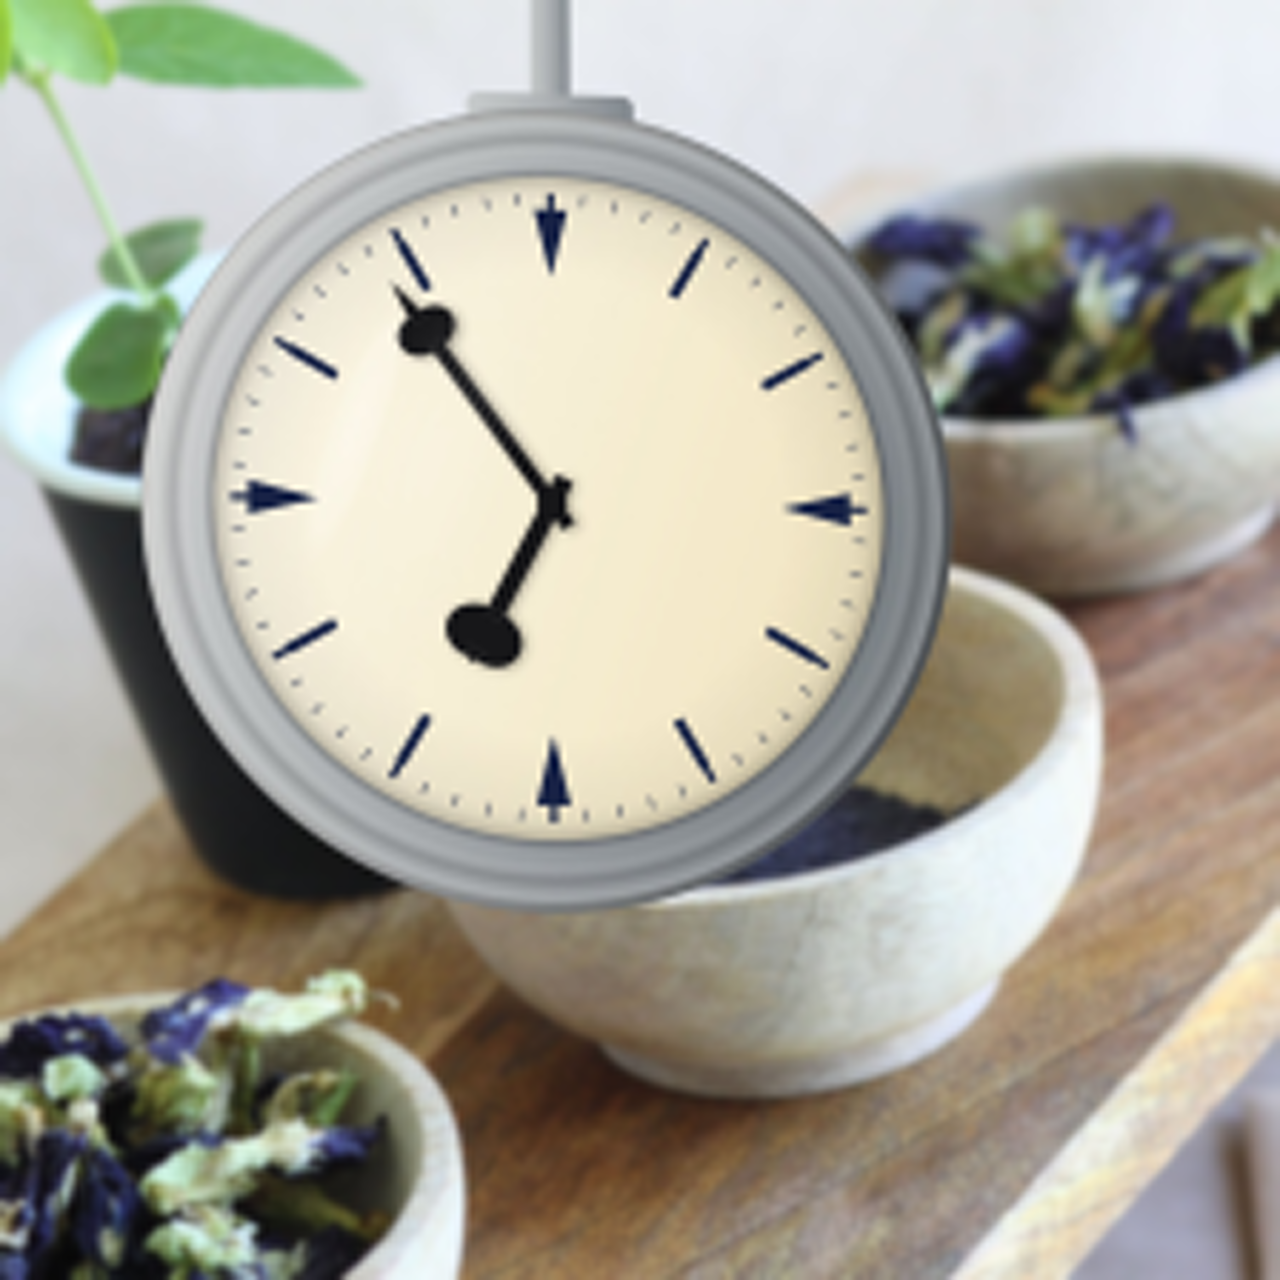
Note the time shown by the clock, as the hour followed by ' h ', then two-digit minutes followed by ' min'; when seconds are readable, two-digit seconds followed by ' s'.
6 h 54 min
